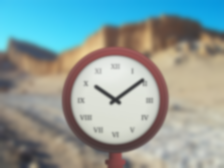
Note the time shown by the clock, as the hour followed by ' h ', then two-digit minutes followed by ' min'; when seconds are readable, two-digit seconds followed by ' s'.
10 h 09 min
